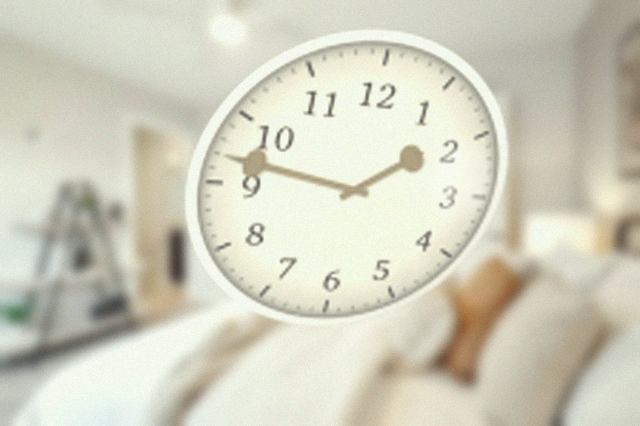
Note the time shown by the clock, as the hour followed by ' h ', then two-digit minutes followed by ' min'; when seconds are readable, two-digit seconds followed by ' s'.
1 h 47 min
